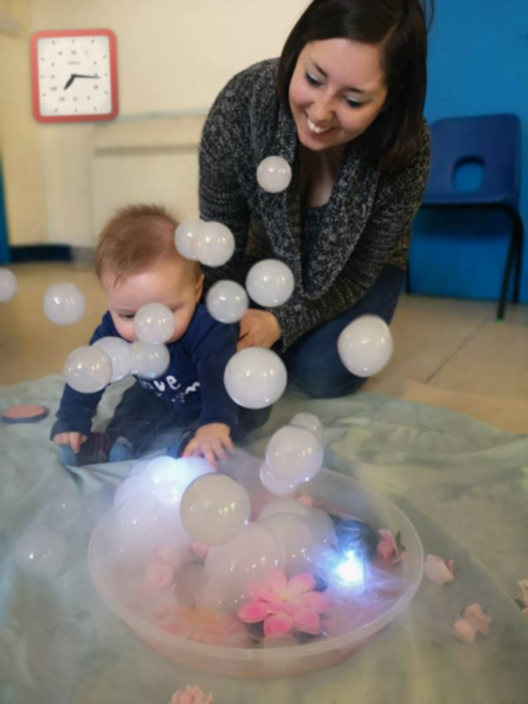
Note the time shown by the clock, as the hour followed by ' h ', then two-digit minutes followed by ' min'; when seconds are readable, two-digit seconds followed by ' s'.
7 h 16 min
